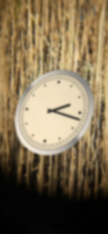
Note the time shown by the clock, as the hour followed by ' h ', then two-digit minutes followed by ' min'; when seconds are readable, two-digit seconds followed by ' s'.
2 h 17 min
